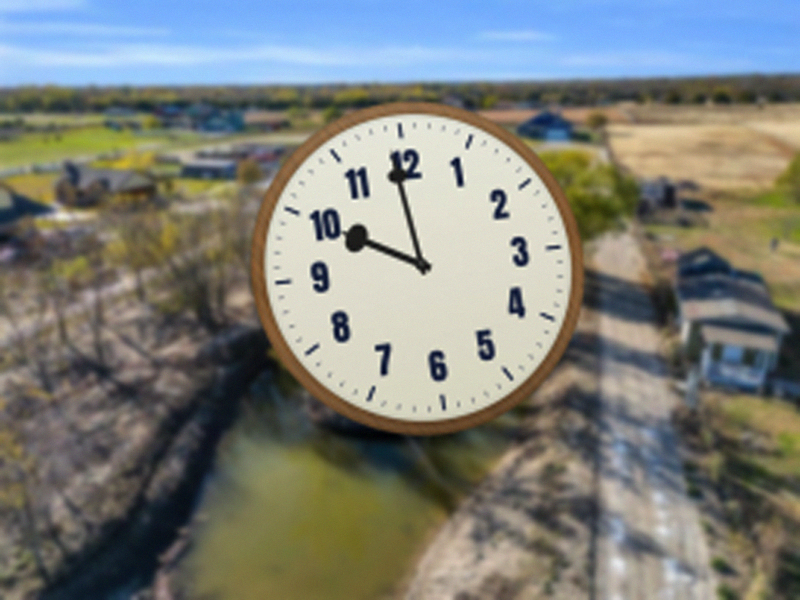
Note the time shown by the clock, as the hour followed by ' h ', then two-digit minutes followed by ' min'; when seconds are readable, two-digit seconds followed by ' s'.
9 h 59 min
